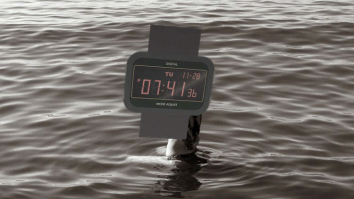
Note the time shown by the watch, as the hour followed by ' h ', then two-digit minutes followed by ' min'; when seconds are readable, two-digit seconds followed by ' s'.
7 h 41 min 36 s
